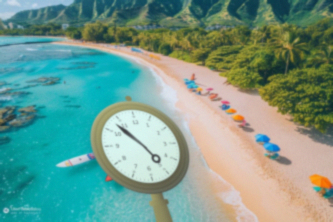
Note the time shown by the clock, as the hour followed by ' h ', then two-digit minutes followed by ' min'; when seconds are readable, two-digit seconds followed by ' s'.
4 h 53 min
